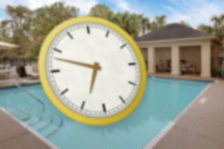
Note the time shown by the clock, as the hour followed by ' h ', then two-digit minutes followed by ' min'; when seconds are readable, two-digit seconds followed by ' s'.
6 h 48 min
